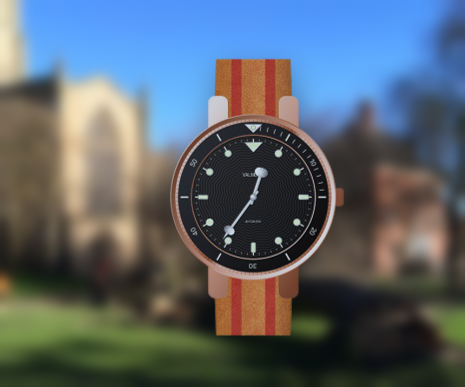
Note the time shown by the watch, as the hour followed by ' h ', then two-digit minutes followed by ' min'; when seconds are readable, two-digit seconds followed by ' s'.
12 h 36 min
